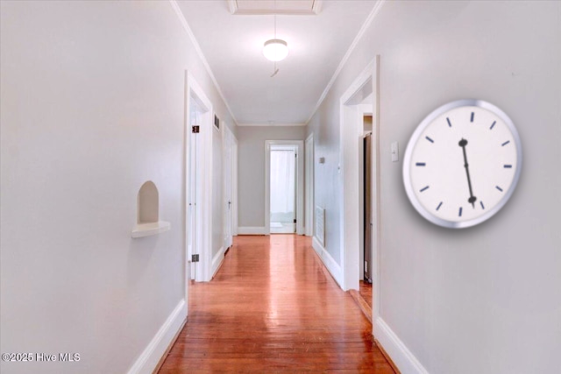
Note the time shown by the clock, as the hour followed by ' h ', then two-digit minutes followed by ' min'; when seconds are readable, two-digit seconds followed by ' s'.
11 h 27 min
